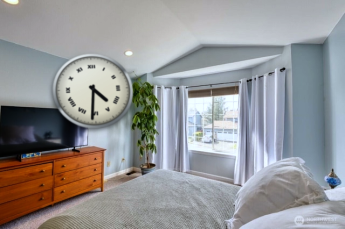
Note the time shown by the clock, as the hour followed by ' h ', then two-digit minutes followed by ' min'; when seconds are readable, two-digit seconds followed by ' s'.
4 h 31 min
